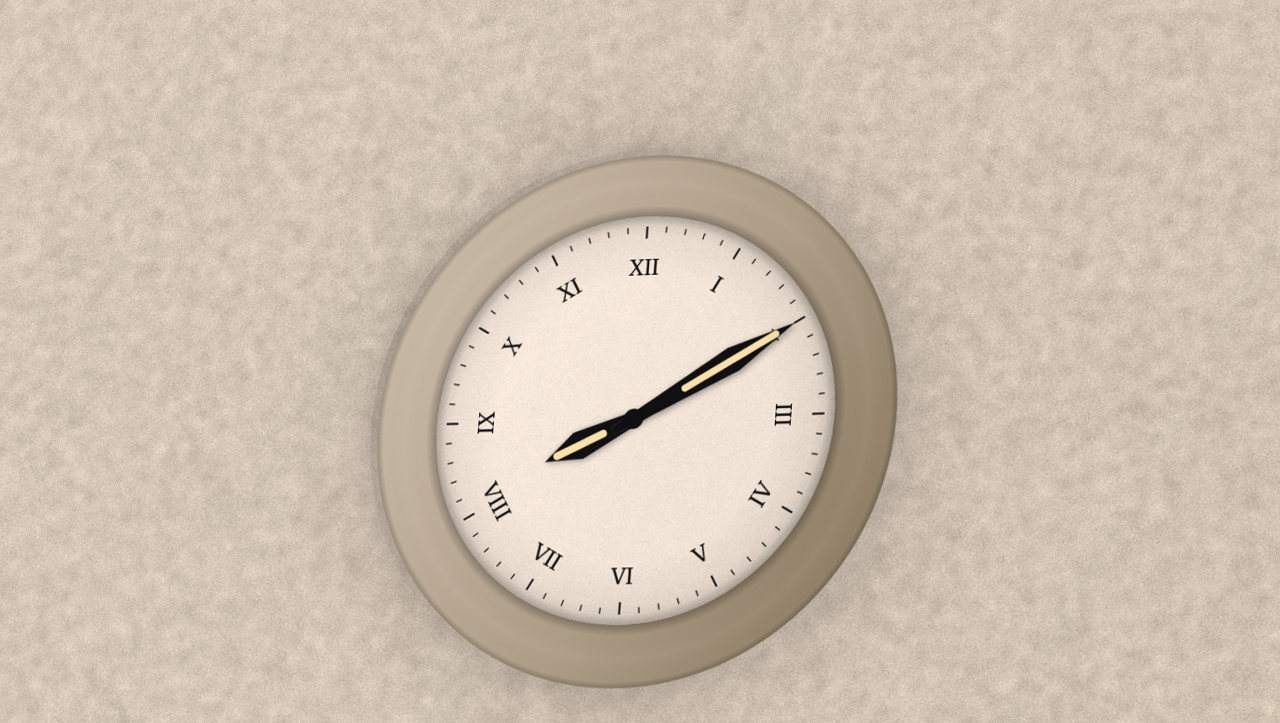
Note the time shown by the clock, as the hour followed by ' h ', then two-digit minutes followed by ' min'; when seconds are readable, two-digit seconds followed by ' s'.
8 h 10 min
